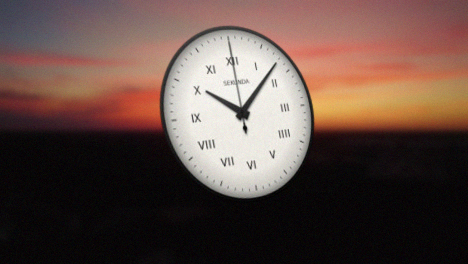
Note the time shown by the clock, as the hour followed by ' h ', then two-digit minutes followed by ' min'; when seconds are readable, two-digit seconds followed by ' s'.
10 h 08 min 00 s
